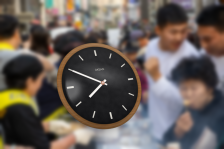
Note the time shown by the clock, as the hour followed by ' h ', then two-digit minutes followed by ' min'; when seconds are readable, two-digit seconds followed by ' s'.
7 h 50 min
